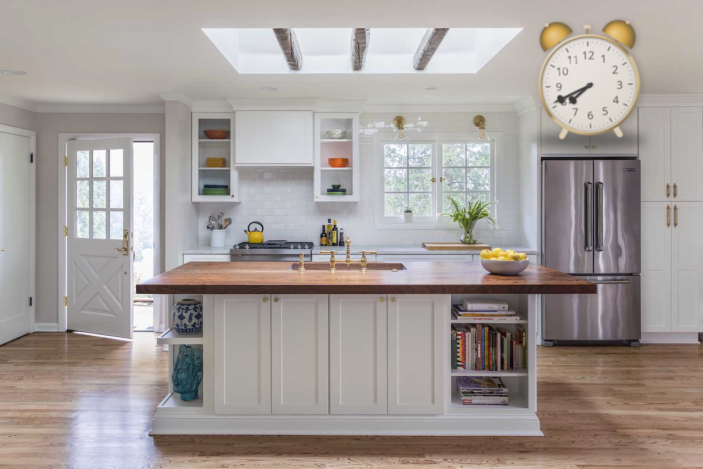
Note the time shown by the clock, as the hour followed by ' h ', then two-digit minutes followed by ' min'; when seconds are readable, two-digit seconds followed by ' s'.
7 h 41 min
